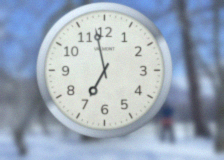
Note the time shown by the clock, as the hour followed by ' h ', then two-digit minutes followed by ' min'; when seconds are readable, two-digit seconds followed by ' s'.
6 h 58 min
